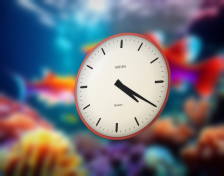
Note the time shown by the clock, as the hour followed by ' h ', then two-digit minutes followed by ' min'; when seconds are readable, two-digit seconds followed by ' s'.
4 h 20 min
